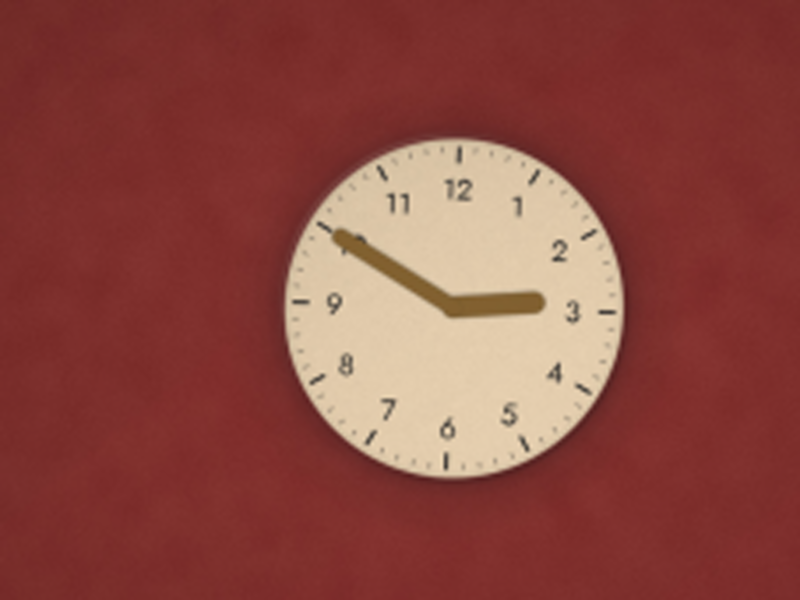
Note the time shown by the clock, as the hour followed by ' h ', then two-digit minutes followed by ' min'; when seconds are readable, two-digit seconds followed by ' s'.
2 h 50 min
